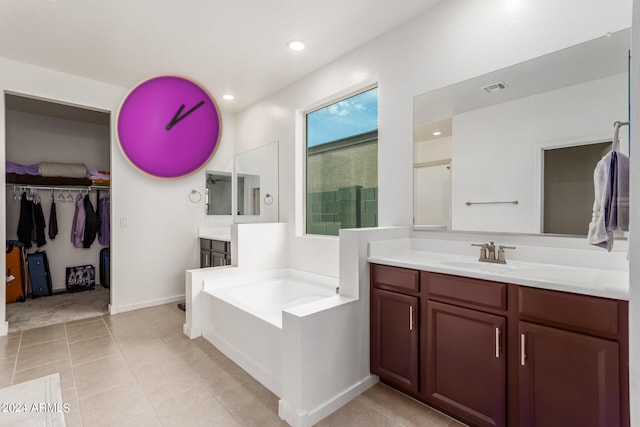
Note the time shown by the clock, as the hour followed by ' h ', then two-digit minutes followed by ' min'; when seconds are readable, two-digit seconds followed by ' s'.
1 h 09 min
